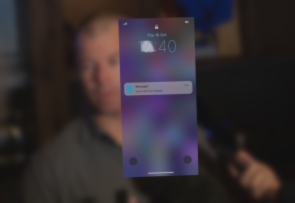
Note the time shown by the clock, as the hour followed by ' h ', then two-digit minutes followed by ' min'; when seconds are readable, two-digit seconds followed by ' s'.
12 h 40 min
